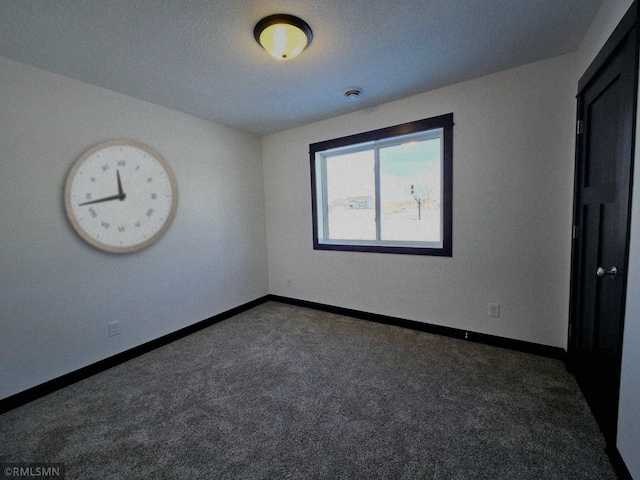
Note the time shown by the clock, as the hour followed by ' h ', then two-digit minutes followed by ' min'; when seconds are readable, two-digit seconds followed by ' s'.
11 h 43 min
